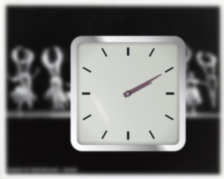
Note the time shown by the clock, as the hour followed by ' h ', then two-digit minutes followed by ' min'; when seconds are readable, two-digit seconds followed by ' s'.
2 h 10 min
